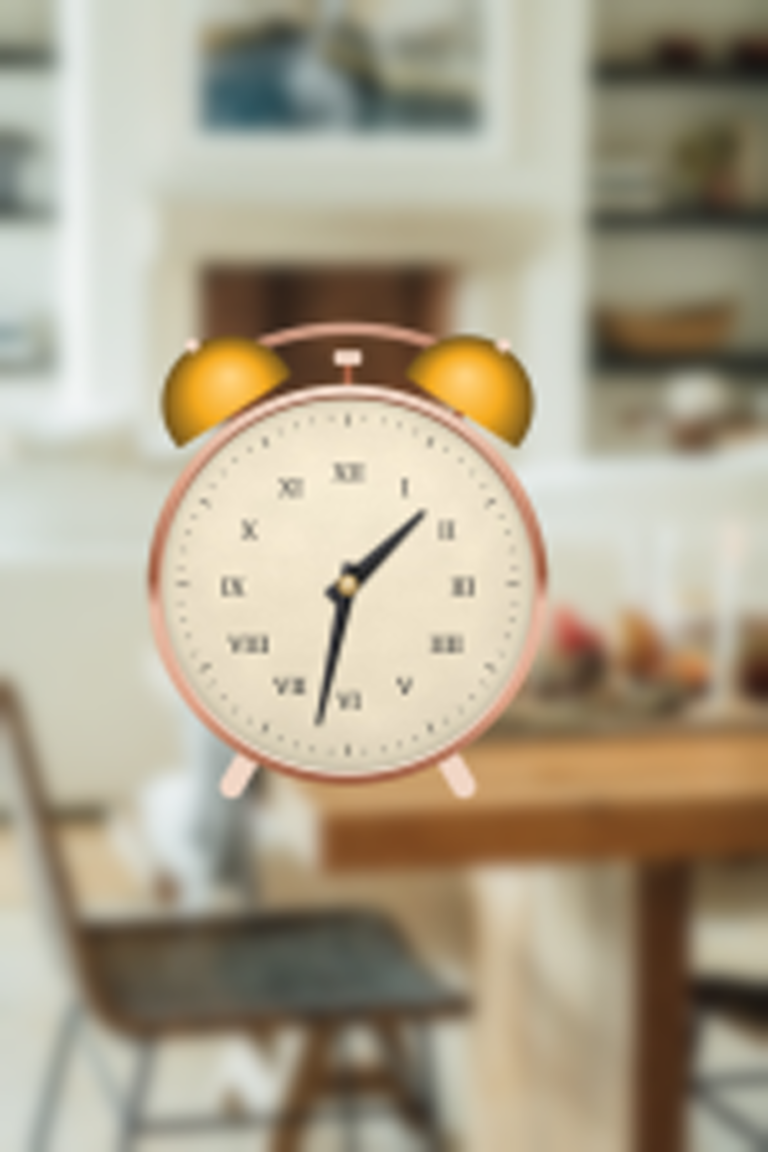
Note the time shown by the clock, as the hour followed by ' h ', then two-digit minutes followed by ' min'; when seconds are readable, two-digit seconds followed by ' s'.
1 h 32 min
